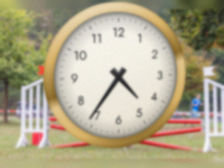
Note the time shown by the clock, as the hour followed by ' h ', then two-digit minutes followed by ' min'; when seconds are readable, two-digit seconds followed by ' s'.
4 h 36 min
